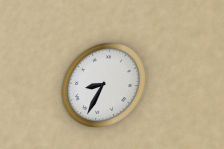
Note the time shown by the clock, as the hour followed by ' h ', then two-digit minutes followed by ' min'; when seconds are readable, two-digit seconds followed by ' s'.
8 h 33 min
